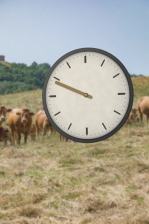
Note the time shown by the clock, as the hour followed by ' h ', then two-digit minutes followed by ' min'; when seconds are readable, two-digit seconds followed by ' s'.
9 h 49 min
